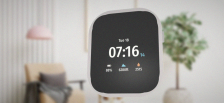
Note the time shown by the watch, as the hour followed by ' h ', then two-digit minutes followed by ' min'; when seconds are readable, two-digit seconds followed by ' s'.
7 h 16 min
